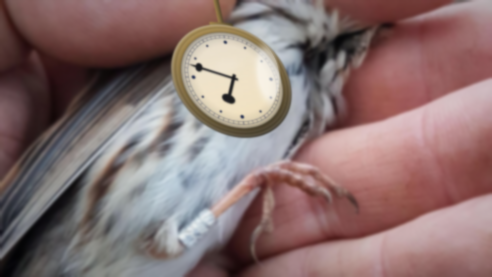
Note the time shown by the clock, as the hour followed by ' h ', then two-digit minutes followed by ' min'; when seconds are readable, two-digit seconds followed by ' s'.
6 h 48 min
